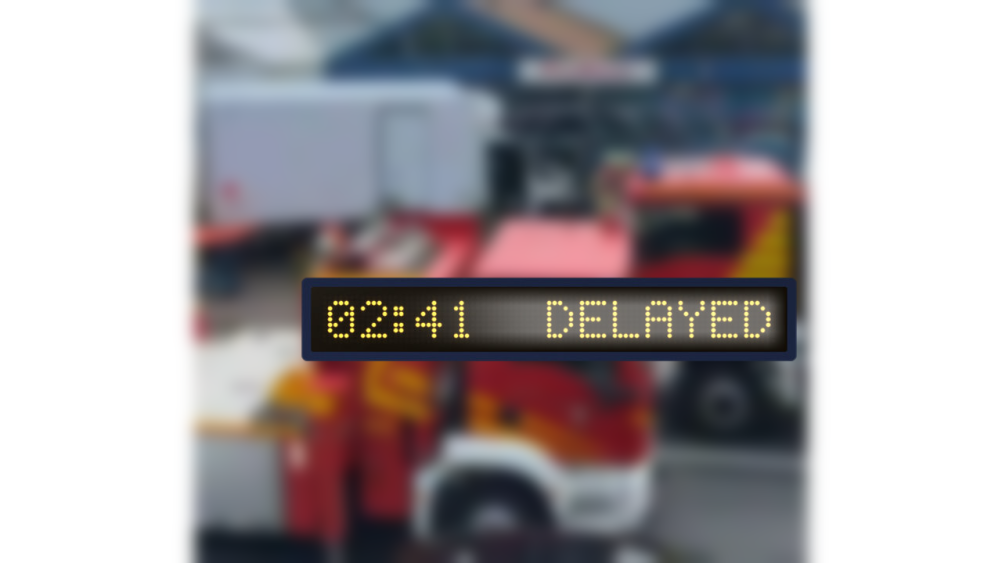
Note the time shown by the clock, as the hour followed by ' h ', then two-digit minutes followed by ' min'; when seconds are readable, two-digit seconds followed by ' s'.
2 h 41 min
